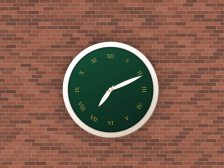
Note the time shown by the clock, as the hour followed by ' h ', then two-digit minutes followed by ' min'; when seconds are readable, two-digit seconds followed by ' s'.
7 h 11 min
